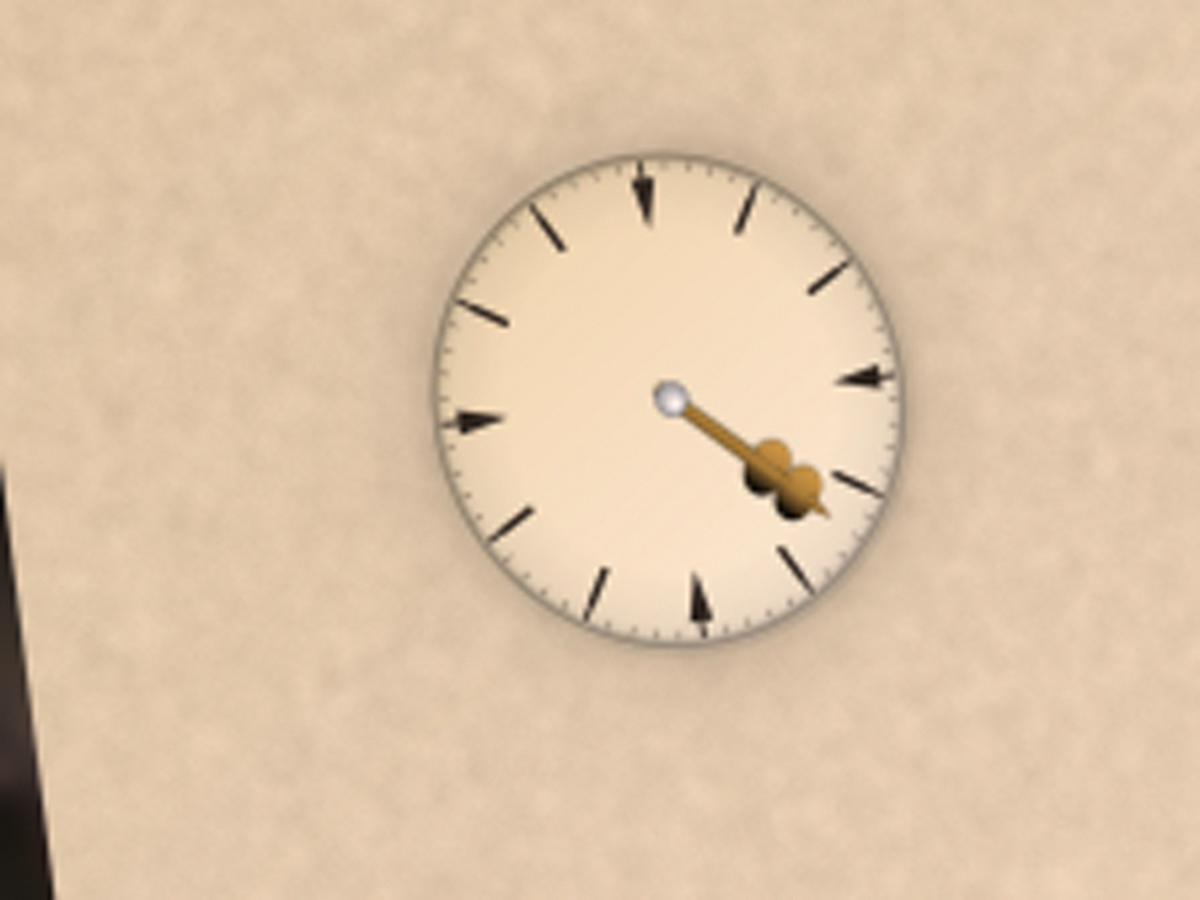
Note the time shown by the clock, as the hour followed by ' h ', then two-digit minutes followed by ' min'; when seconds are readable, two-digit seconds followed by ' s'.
4 h 22 min
